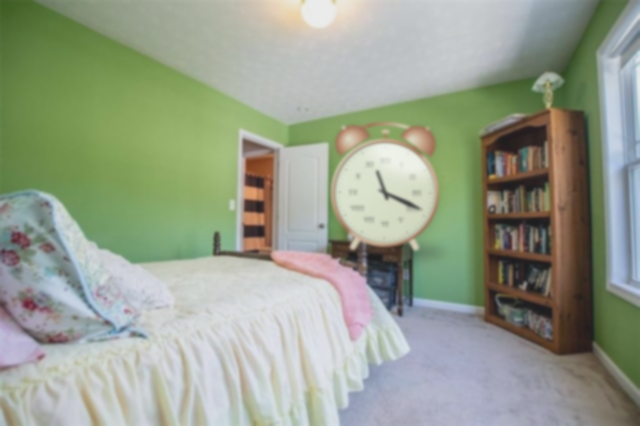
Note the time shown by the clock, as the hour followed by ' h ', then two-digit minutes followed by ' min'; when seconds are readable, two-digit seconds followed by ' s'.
11 h 19 min
